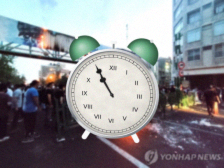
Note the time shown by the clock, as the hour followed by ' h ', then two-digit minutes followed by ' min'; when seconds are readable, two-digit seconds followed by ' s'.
10 h 55 min
